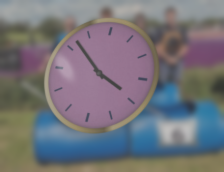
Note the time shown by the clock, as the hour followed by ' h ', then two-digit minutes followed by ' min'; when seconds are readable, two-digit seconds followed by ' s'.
3 h 52 min
